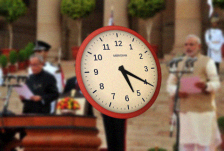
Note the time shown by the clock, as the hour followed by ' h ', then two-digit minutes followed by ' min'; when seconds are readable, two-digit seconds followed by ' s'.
5 h 20 min
